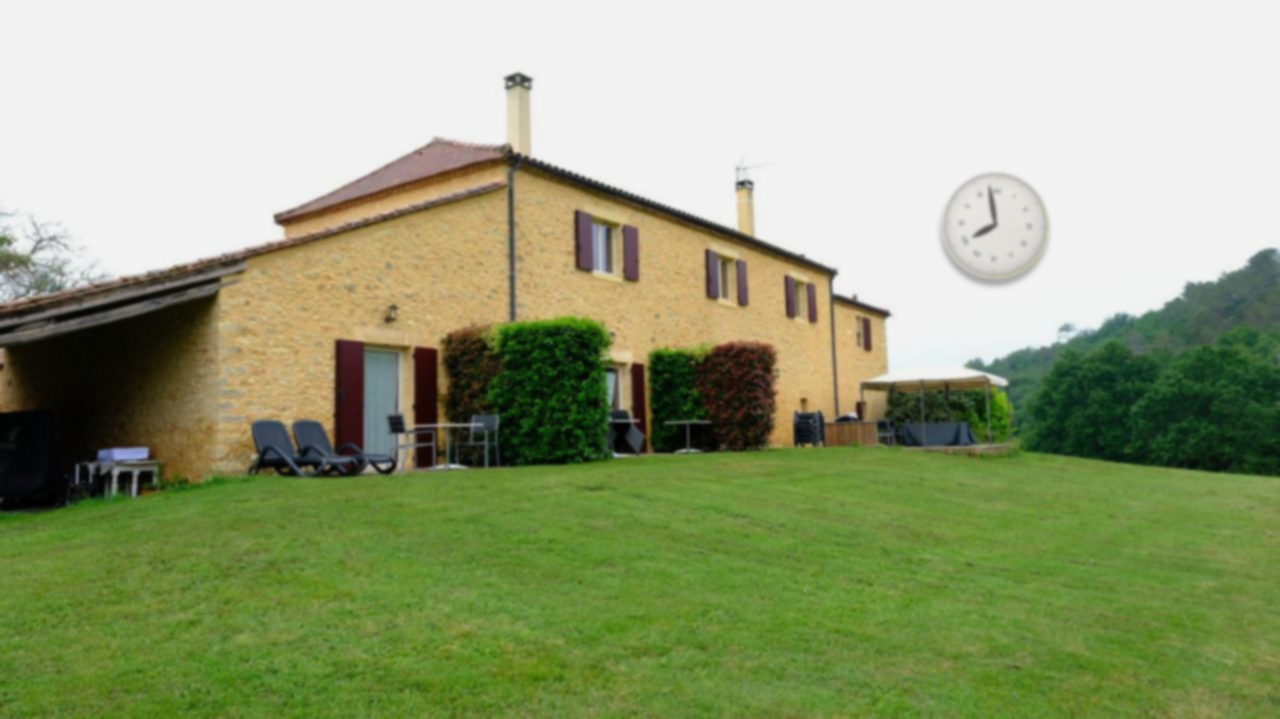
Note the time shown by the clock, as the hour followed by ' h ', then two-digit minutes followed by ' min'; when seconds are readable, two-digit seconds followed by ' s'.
7 h 58 min
